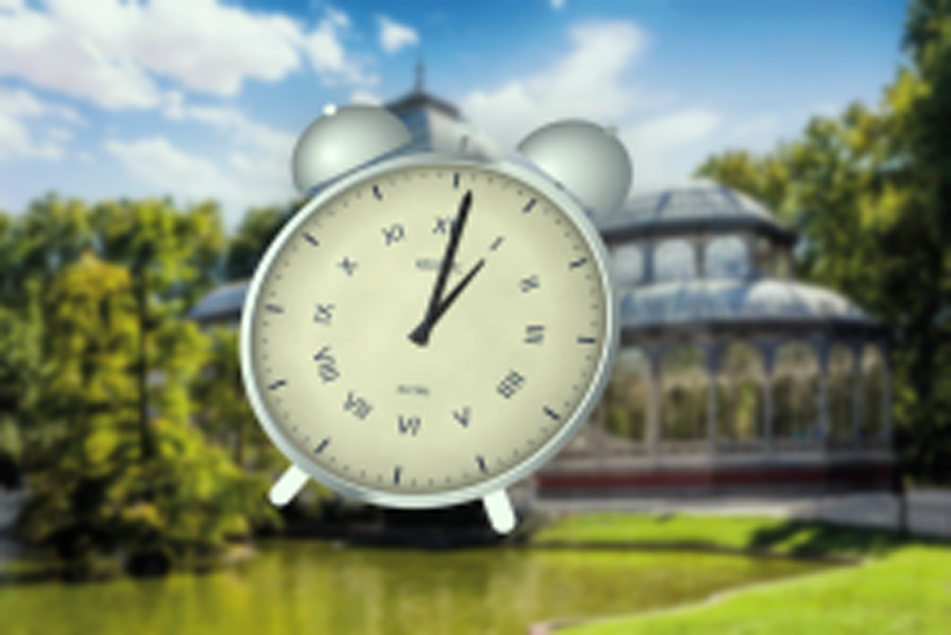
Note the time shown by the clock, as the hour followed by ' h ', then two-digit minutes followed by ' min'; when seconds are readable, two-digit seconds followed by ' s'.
1 h 01 min
